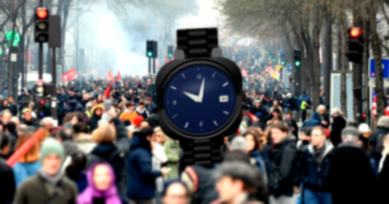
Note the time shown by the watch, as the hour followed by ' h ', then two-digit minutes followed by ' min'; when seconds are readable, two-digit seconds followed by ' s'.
10 h 02 min
